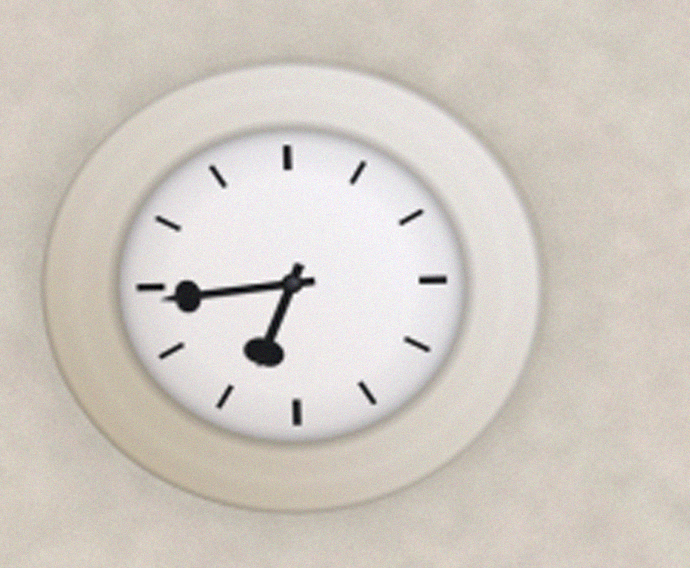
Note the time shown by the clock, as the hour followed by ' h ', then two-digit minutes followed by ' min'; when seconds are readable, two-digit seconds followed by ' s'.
6 h 44 min
